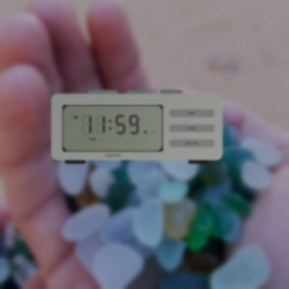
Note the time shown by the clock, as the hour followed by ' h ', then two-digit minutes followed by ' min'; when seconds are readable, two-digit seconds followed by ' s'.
11 h 59 min
